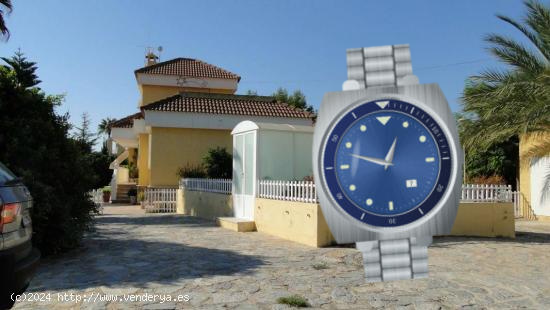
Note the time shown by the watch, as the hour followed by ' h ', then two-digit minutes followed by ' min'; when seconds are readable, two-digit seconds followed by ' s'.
12 h 48 min
